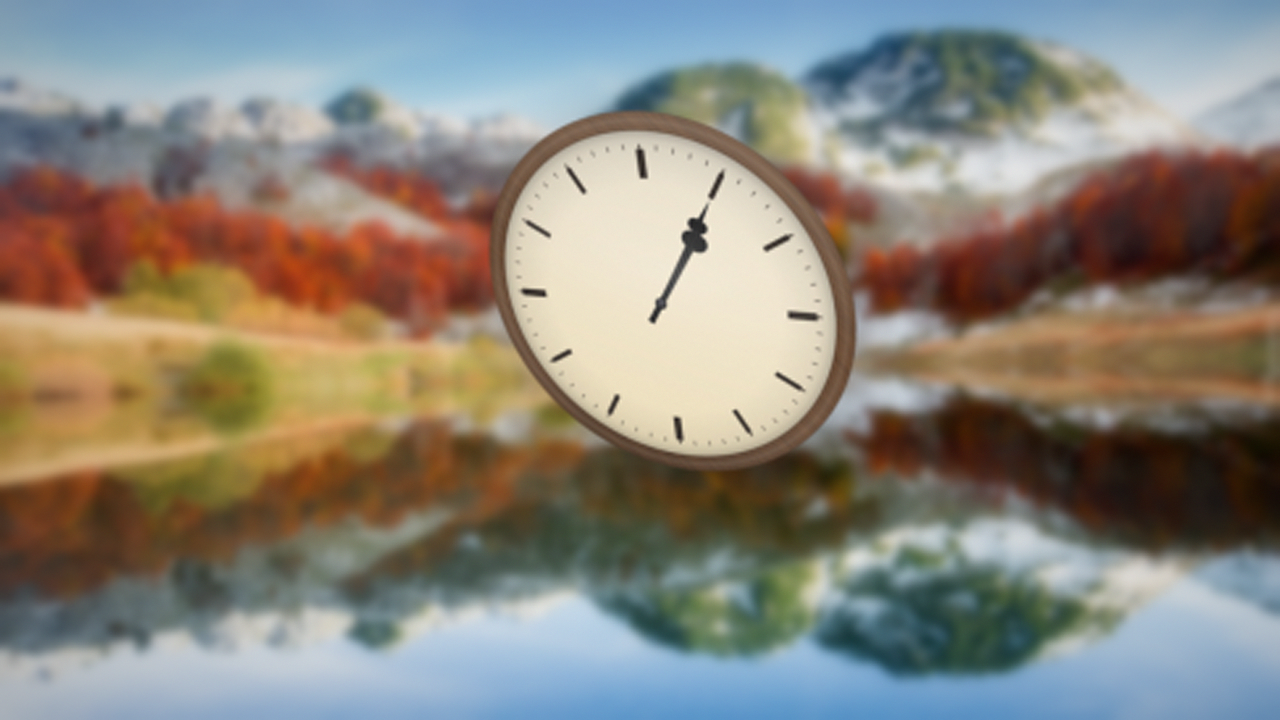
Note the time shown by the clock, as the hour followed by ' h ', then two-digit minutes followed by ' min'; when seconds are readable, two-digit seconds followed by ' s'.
1 h 05 min
